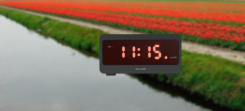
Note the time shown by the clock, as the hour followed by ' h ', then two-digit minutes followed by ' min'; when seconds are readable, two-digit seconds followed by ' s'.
11 h 15 min
